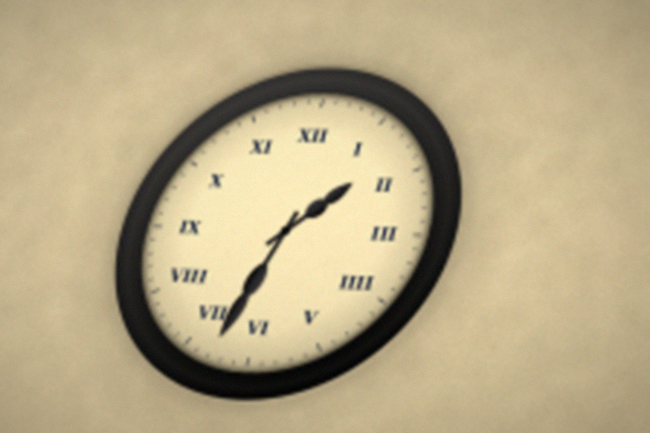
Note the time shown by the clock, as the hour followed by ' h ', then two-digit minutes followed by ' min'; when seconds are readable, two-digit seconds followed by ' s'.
1 h 33 min
